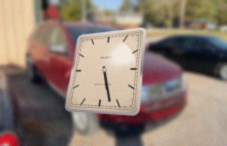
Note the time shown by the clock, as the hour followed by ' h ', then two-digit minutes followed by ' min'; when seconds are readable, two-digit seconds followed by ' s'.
5 h 27 min
